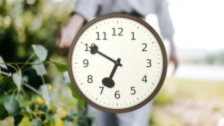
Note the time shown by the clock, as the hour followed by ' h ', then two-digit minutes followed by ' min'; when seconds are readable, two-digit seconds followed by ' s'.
6 h 50 min
